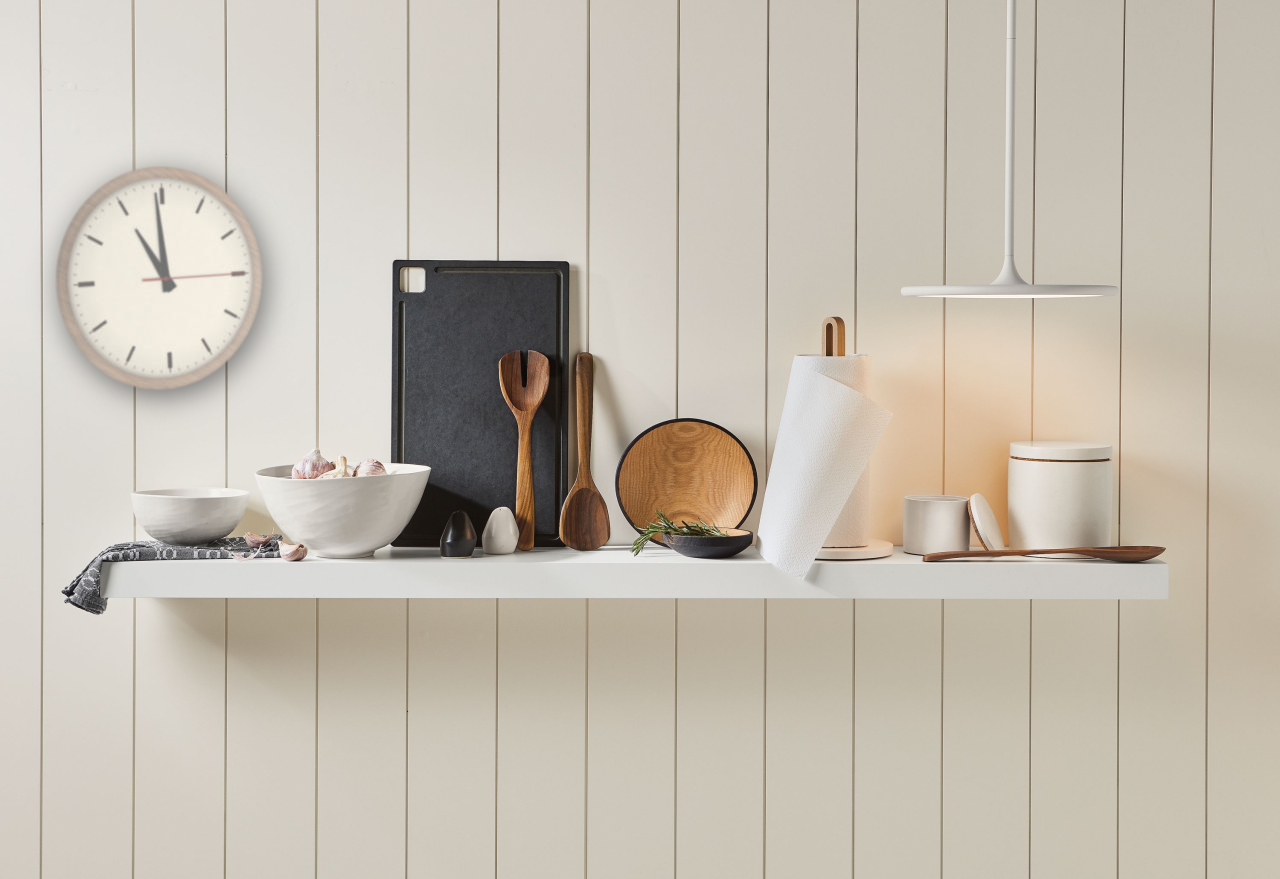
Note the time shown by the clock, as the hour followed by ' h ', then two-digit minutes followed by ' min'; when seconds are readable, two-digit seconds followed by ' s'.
10 h 59 min 15 s
